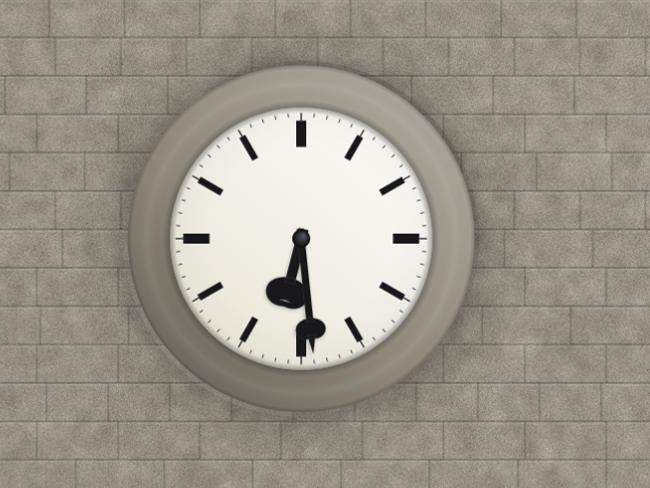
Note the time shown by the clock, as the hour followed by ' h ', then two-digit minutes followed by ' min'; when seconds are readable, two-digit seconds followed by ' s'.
6 h 29 min
